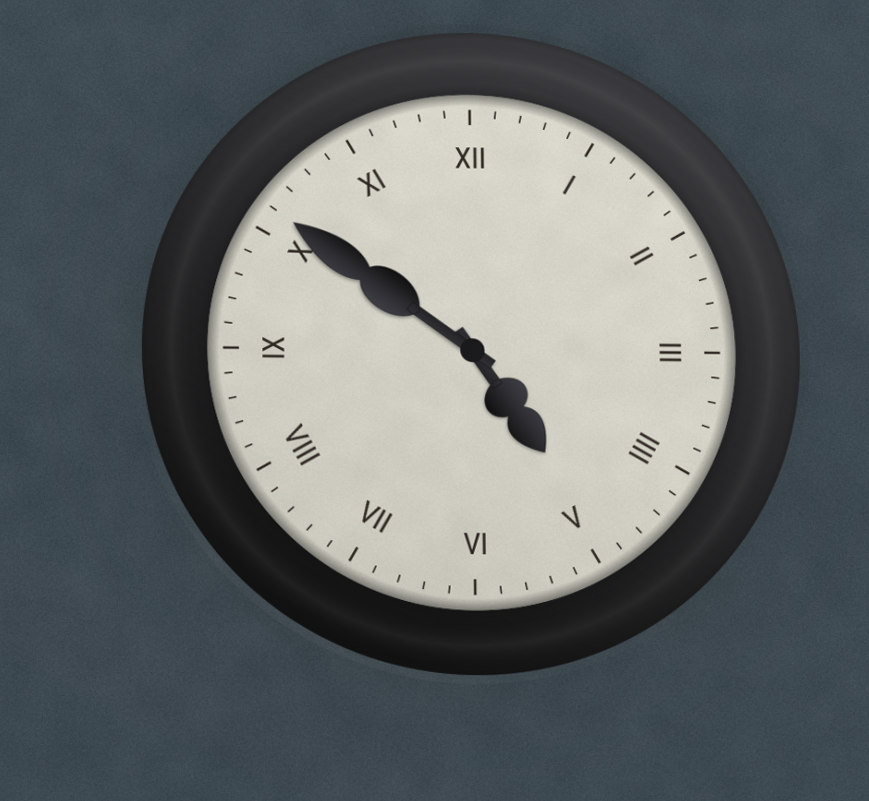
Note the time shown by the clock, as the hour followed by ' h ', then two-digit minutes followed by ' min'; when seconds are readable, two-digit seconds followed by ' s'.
4 h 51 min
